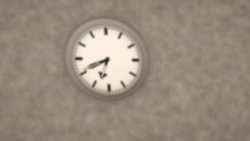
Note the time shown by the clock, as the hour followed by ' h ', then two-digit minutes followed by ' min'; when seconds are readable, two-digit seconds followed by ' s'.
6 h 41 min
